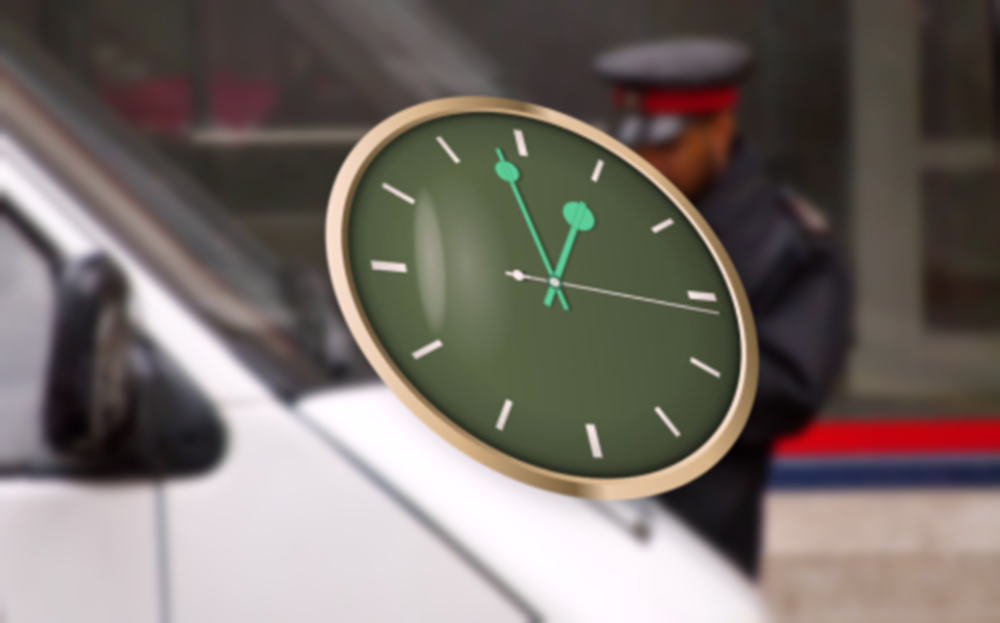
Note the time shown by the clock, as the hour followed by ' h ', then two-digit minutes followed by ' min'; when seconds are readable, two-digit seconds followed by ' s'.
12 h 58 min 16 s
